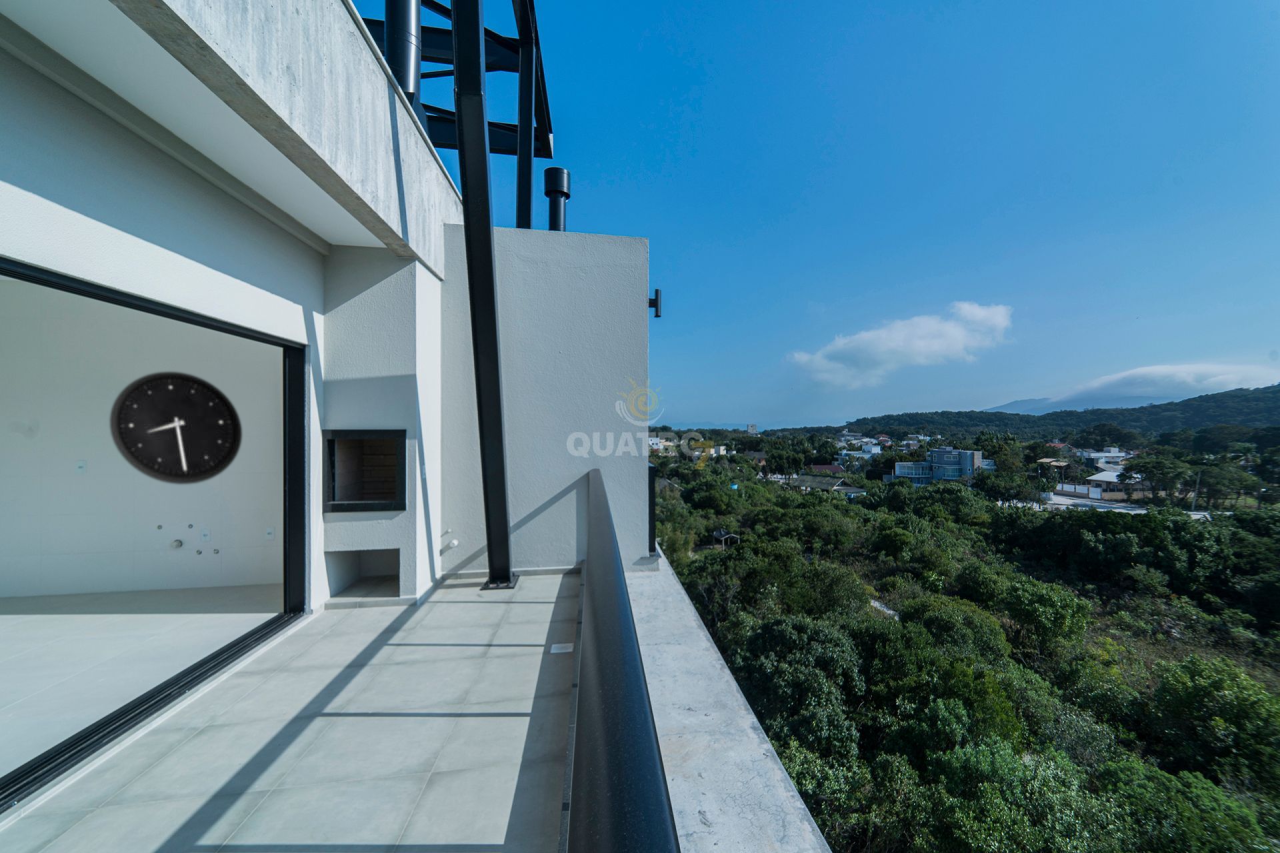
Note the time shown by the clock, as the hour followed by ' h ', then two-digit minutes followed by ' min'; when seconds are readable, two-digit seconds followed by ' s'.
8 h 30 min
